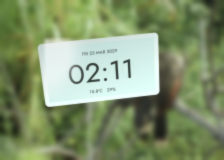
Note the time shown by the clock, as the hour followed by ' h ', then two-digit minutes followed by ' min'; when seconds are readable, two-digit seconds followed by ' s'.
2 h 11 min
